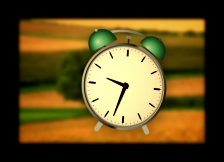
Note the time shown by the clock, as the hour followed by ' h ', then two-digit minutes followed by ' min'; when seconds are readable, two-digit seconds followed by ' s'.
9 h 33 min
